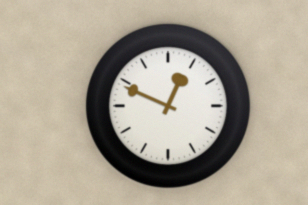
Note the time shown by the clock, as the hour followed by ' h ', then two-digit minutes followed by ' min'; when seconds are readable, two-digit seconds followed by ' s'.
12 h 49 min
